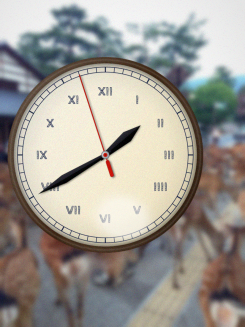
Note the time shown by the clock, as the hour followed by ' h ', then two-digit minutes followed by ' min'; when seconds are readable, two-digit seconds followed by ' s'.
1 h 39 min 57 s
